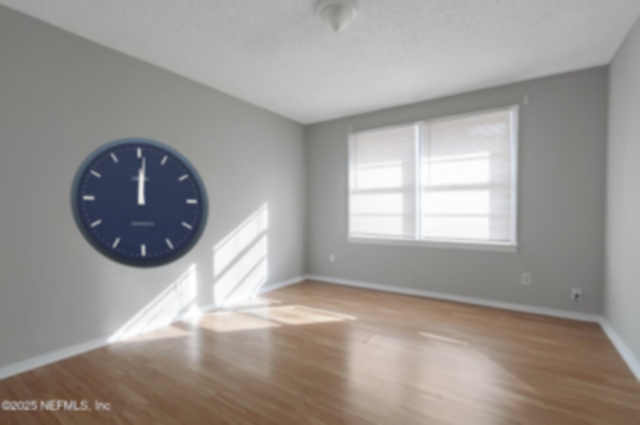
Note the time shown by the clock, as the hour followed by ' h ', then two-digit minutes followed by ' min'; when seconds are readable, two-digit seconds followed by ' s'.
12 h 01 min
